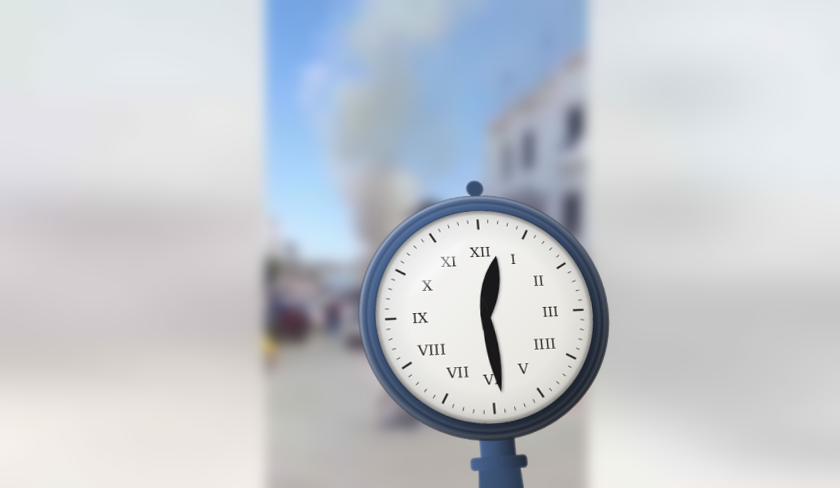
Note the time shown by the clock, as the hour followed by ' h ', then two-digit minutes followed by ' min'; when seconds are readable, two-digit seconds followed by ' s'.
12 h 29 min
